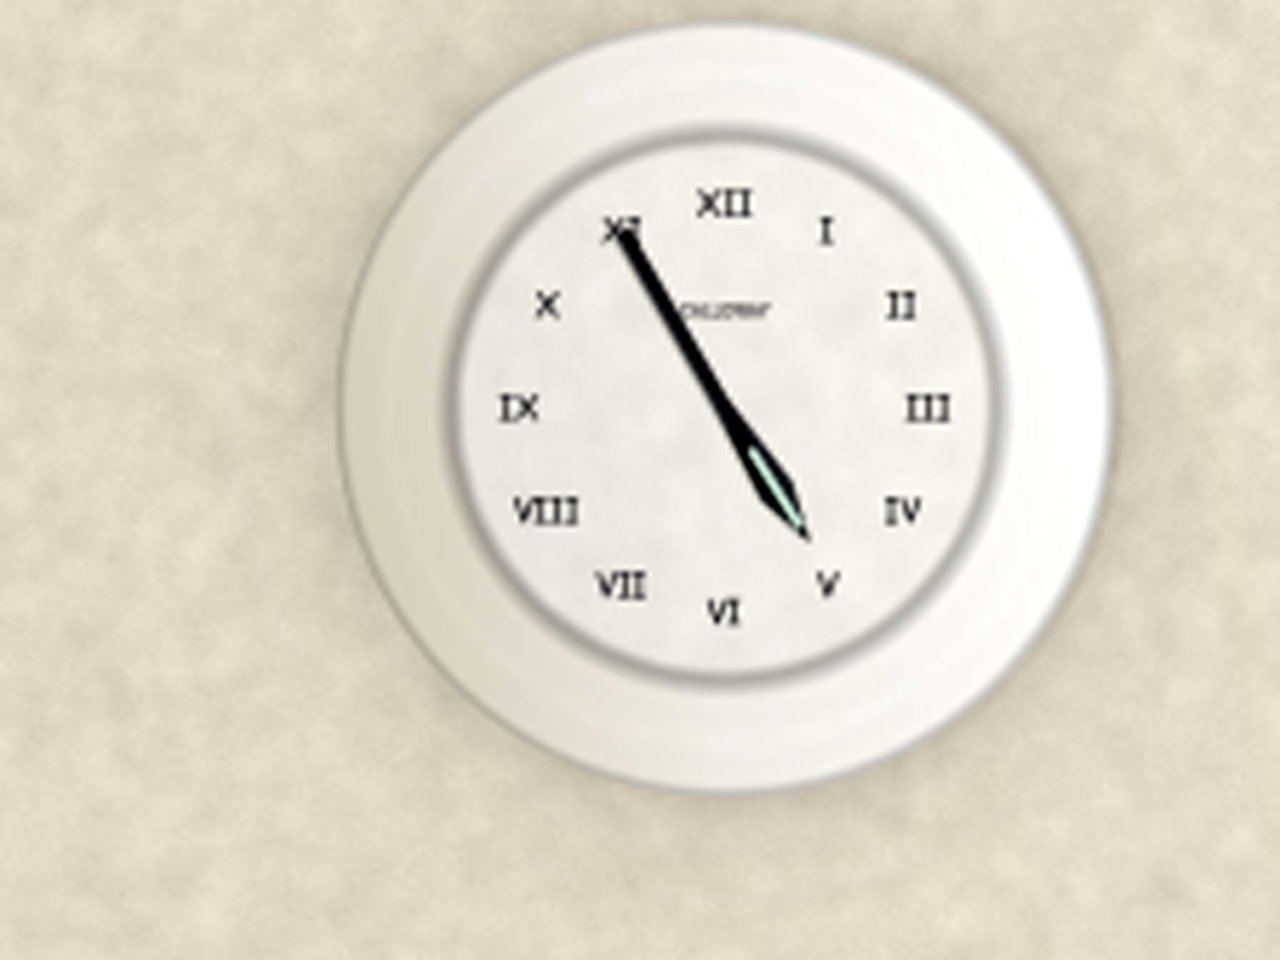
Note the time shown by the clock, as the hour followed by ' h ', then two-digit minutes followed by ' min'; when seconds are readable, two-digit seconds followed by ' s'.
4 h 55 min
